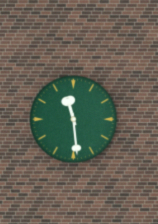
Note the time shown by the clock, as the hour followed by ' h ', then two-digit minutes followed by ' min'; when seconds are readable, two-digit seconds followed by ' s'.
11 h 29 min
